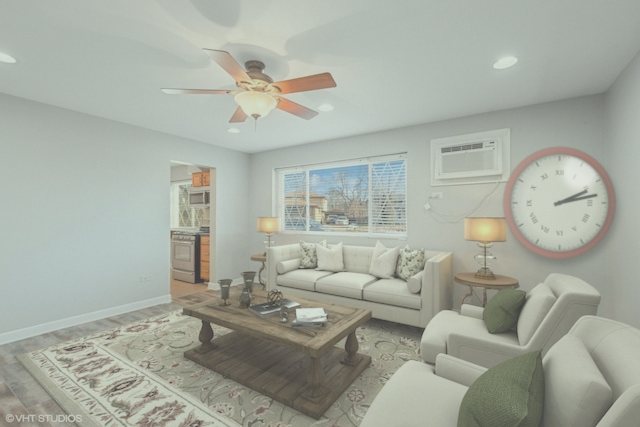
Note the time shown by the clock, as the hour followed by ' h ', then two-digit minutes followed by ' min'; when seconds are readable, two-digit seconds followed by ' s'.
2 h 13 min
